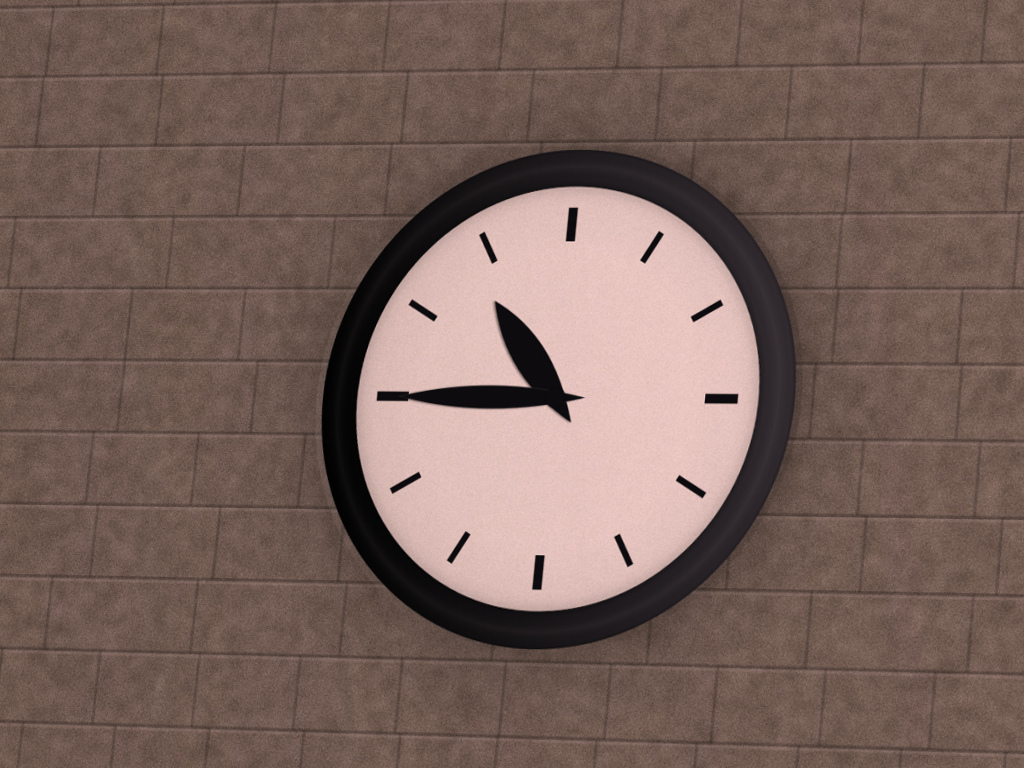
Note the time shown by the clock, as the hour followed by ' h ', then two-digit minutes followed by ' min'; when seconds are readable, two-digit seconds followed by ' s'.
10 h 45 min
